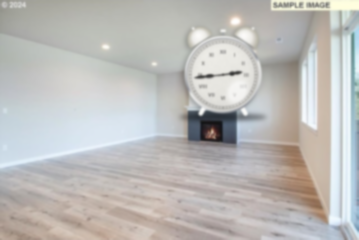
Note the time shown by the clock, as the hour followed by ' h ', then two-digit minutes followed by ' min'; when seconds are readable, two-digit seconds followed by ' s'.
2 h 44 min
